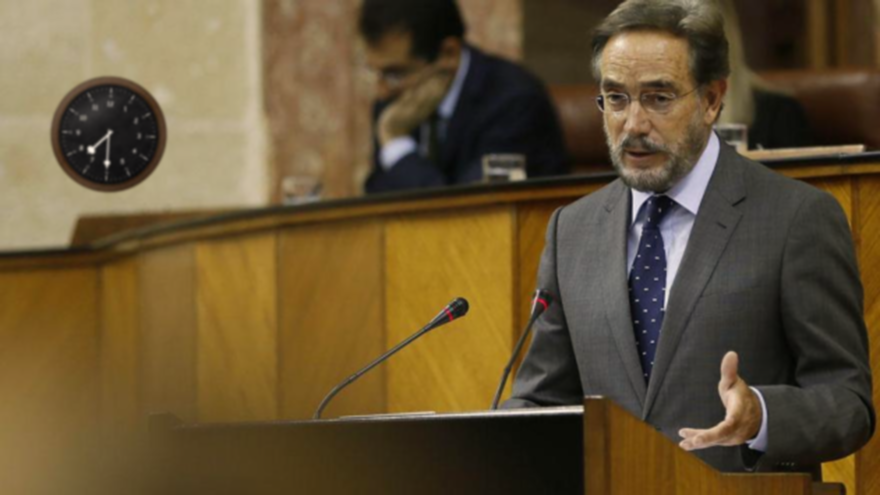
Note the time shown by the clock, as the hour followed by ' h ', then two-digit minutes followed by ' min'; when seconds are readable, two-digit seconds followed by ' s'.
7 h 30 min
